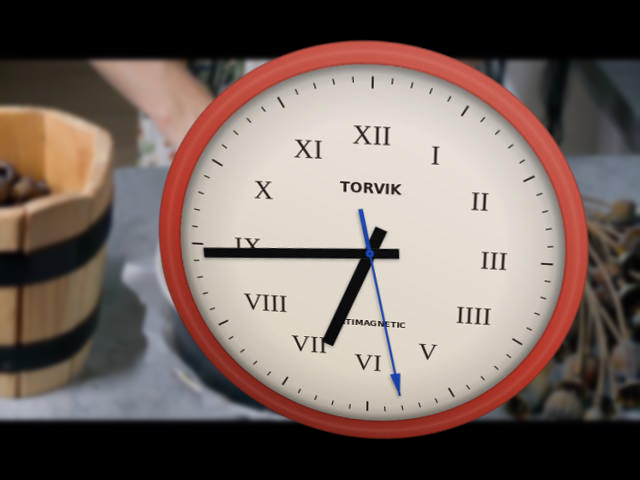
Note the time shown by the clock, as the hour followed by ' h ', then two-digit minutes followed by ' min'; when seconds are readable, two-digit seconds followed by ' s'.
6 h 44 min 28 s
